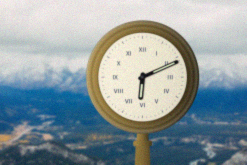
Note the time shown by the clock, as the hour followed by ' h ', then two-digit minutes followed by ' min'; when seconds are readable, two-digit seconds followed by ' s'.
6 h 11 min
